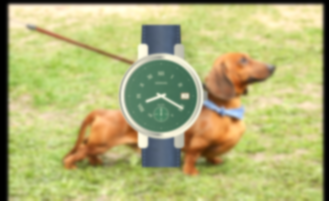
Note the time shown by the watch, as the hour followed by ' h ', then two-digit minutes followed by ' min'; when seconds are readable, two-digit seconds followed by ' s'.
8 h 20 min
